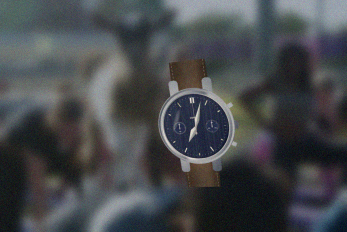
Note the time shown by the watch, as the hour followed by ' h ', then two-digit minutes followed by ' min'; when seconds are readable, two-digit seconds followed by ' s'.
7 h 03 min
